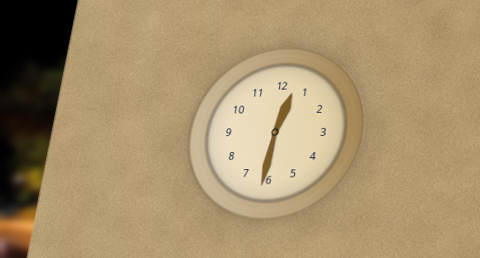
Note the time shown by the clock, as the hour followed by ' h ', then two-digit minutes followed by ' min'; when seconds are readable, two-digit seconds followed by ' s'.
12 h 31 min
